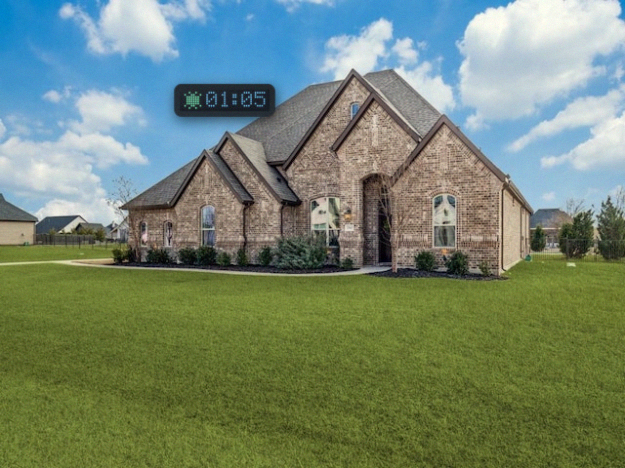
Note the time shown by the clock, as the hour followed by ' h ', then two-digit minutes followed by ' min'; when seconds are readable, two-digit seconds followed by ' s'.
1 h 05 min
